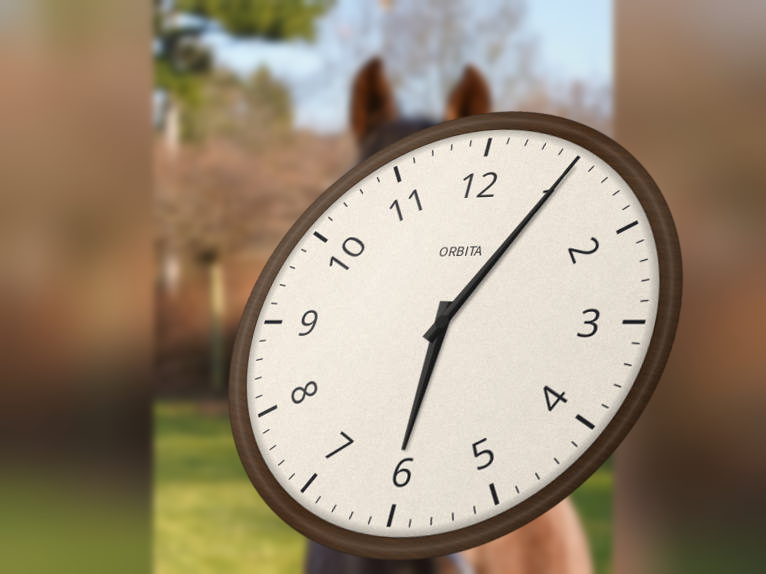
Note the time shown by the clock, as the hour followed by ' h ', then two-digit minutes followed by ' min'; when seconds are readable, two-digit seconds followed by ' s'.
6 h 05 min
